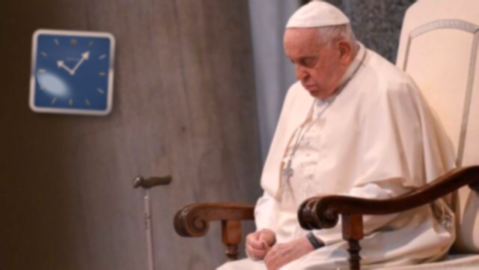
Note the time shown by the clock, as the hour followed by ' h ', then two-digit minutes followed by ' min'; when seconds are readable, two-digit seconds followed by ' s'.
10 h 06 min
